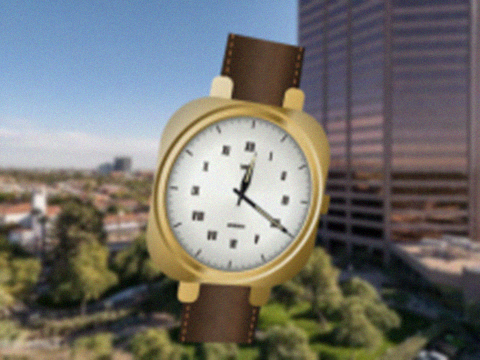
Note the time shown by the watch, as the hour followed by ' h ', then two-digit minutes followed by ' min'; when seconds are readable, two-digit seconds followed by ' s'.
12 h 20 min
